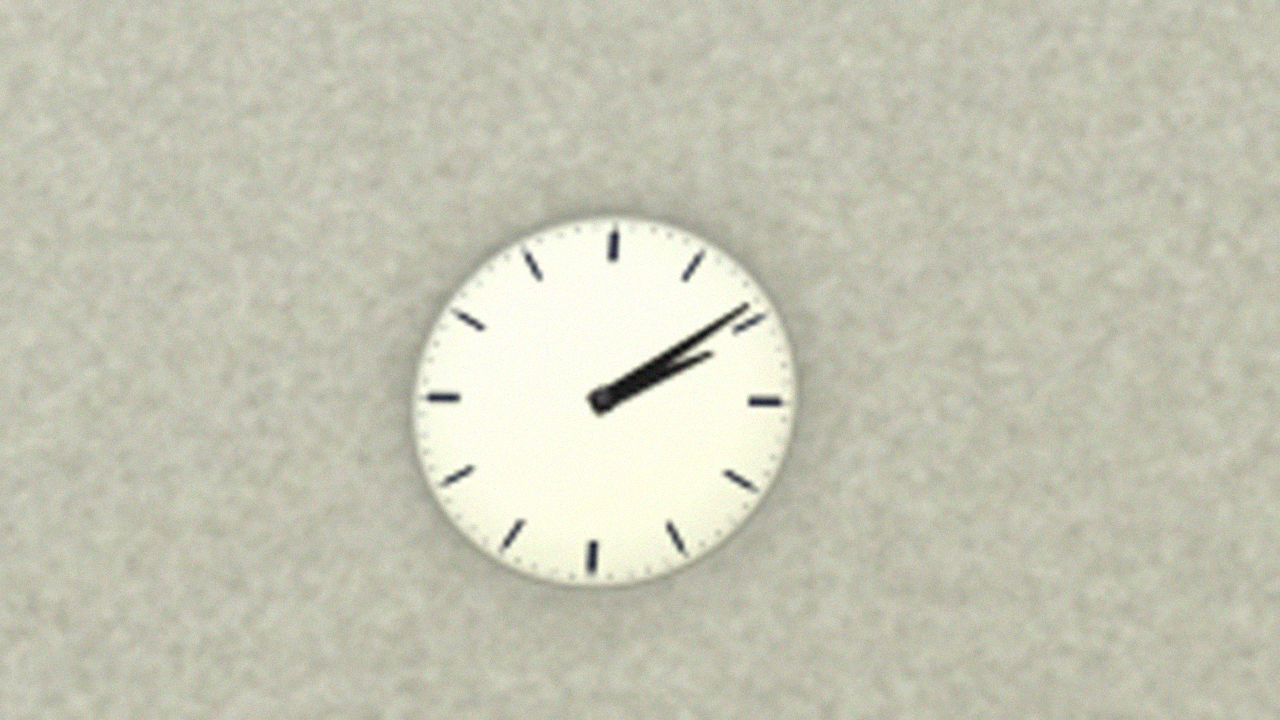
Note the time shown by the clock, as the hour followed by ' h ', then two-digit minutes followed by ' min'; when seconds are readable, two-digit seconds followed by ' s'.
2 h 09 min
